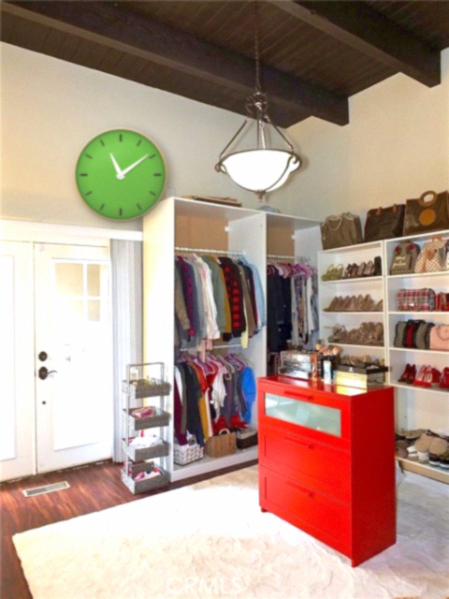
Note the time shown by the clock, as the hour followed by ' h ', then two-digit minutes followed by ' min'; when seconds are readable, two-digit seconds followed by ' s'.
11 h 09 min
